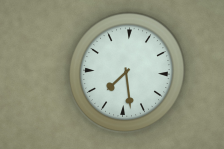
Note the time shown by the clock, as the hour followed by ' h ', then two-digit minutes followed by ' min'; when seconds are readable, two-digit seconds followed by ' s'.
7 h 28 min
